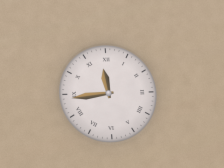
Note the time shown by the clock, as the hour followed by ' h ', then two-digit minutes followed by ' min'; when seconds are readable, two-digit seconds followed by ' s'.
11 h 44 min
